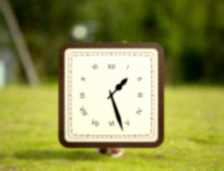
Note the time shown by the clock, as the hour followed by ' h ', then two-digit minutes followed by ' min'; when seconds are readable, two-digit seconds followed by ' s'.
1 h 27 min
